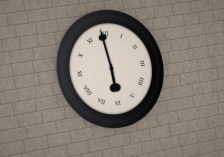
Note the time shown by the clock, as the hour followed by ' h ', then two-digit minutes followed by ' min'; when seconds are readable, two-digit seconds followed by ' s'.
5 h 59 min
